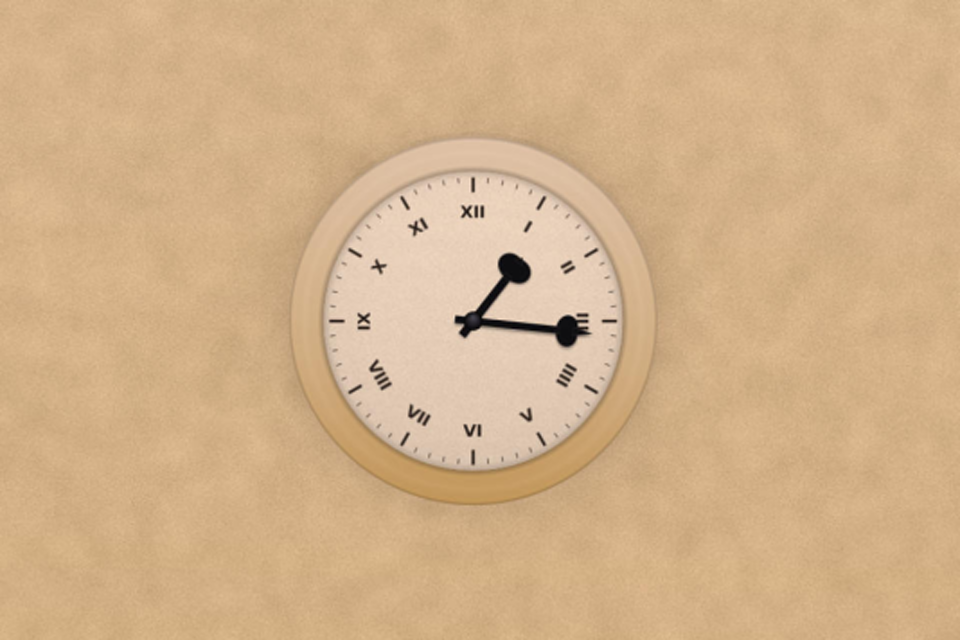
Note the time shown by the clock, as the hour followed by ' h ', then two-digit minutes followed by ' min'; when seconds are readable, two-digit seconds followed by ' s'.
1 h 16 min
